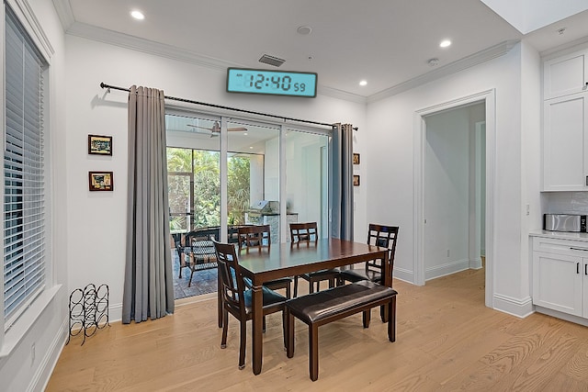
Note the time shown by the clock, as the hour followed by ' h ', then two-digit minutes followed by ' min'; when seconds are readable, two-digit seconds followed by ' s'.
12 h 40 min 59 s
